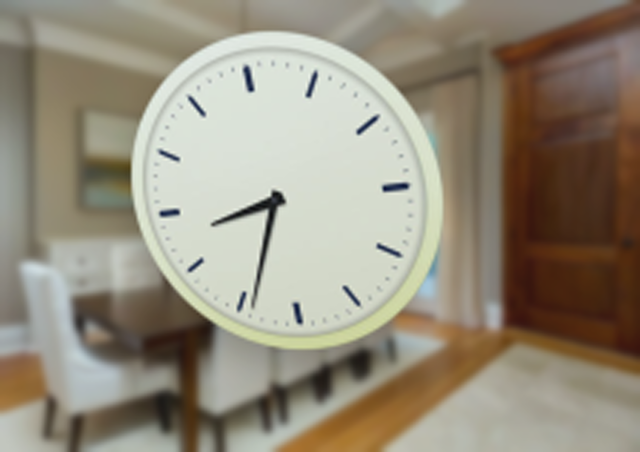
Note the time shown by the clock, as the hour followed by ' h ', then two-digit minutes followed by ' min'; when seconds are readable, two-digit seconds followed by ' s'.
8 h 34 min
